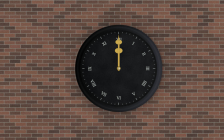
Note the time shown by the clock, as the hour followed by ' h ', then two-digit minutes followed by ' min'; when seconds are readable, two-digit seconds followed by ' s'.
12 h 00 min
